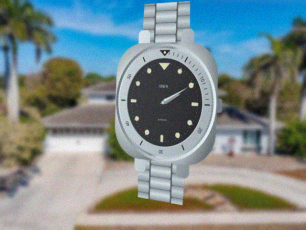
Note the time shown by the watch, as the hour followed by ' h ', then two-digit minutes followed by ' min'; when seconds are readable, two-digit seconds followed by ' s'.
2 h 10 min
